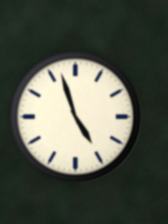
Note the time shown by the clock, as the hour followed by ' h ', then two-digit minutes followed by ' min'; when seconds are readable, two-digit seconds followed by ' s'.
4 h 57 min
